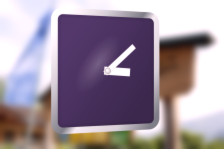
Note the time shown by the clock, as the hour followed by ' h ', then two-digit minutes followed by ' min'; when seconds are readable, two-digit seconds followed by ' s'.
3 h 08 min
